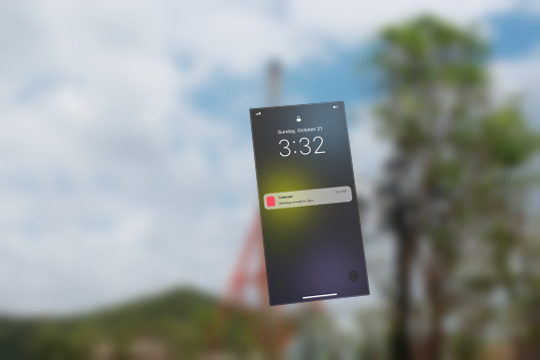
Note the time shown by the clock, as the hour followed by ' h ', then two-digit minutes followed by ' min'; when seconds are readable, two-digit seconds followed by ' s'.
3 h 32 min
